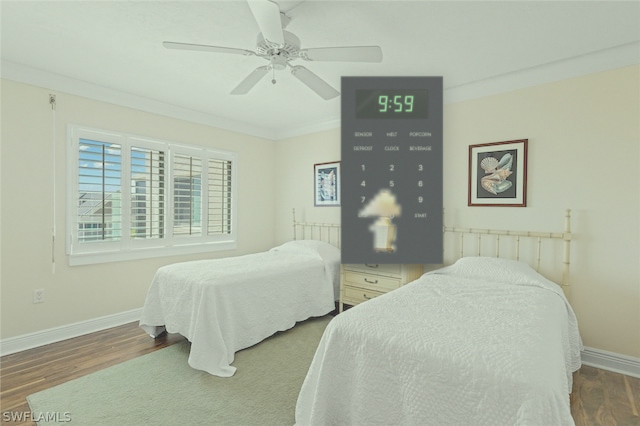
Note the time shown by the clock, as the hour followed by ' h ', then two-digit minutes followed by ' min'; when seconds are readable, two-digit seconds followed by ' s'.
9 h 59 min
